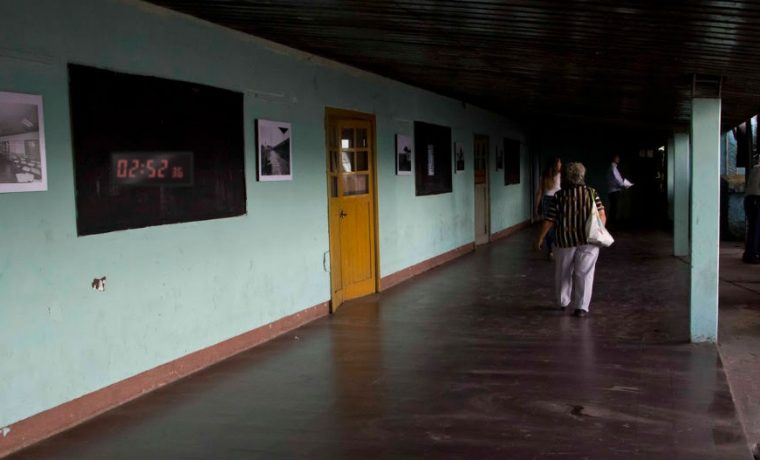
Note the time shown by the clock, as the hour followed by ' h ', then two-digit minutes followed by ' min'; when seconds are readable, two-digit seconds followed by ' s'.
2 h 52 min
